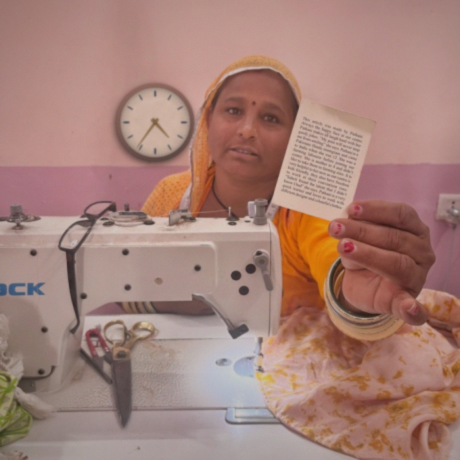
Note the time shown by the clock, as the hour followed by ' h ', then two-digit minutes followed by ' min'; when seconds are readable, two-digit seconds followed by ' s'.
4 h 36 min
